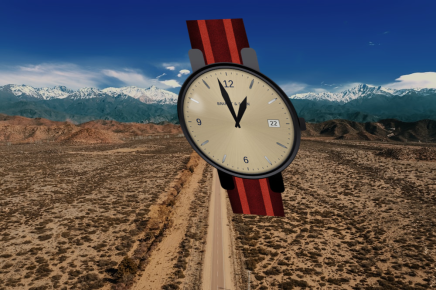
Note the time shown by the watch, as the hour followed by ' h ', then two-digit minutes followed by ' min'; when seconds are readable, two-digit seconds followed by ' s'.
12 h 58 min
